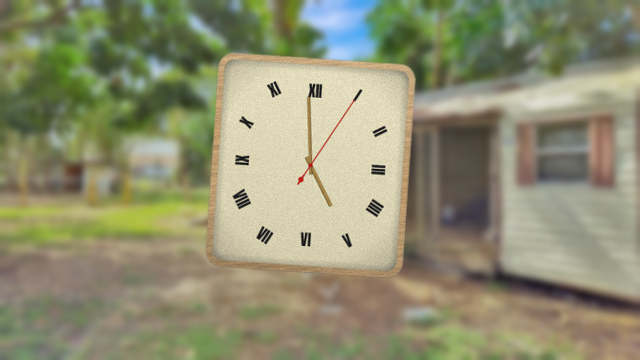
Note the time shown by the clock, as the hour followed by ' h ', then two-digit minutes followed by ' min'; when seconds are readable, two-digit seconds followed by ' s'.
4 h 59 min 05 s
